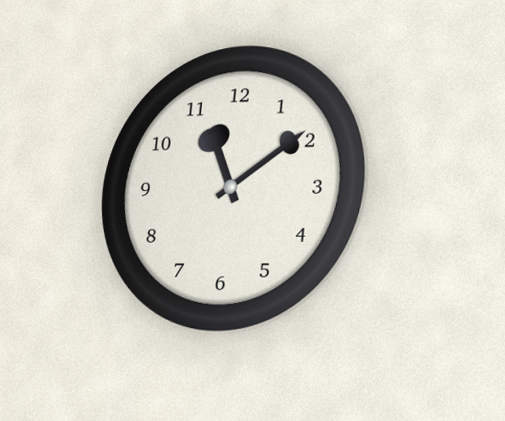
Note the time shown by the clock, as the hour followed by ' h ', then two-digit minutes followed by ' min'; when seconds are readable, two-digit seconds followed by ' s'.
11 h 09 min
